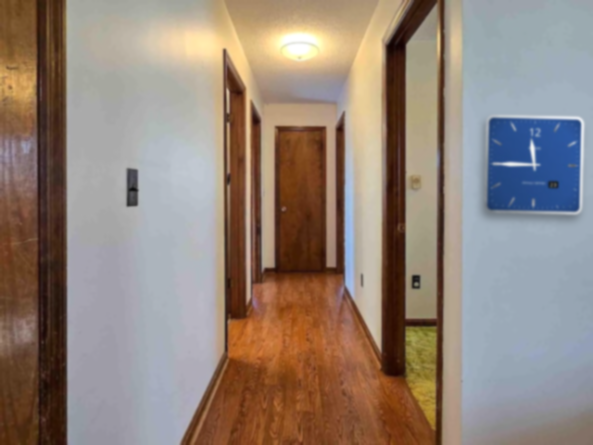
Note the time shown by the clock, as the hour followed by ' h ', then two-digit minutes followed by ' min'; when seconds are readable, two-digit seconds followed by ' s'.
11 h 45 min
